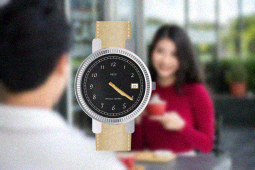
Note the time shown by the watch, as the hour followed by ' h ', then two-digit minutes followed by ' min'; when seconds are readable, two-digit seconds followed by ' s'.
4 h 21 min
